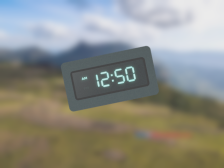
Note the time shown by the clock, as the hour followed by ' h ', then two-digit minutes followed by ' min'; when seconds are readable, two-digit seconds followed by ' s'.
12 h 50 min
